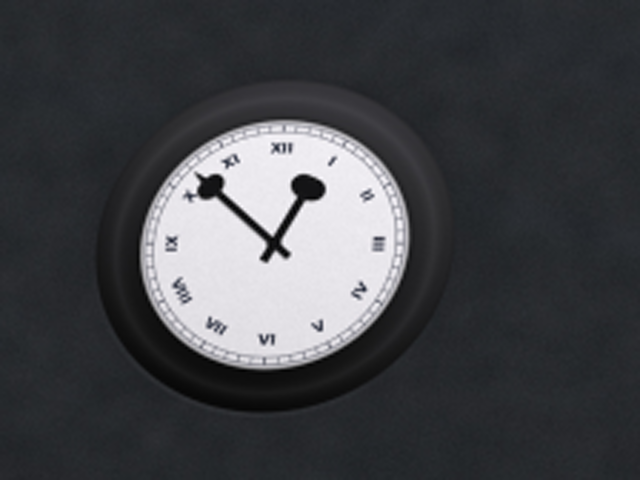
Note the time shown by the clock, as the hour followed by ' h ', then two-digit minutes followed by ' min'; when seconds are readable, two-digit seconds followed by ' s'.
12 h 52 min
